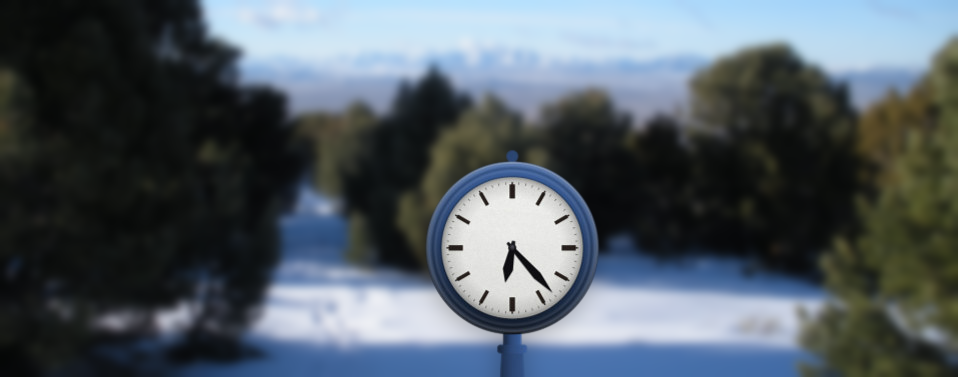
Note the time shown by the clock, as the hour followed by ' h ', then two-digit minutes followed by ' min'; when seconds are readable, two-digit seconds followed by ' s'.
6 h 23 min
